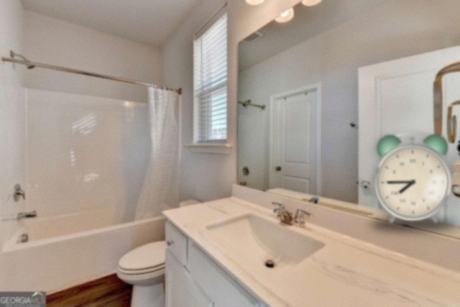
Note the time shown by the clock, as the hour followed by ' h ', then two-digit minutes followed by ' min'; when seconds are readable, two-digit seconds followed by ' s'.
7 h 45 min
